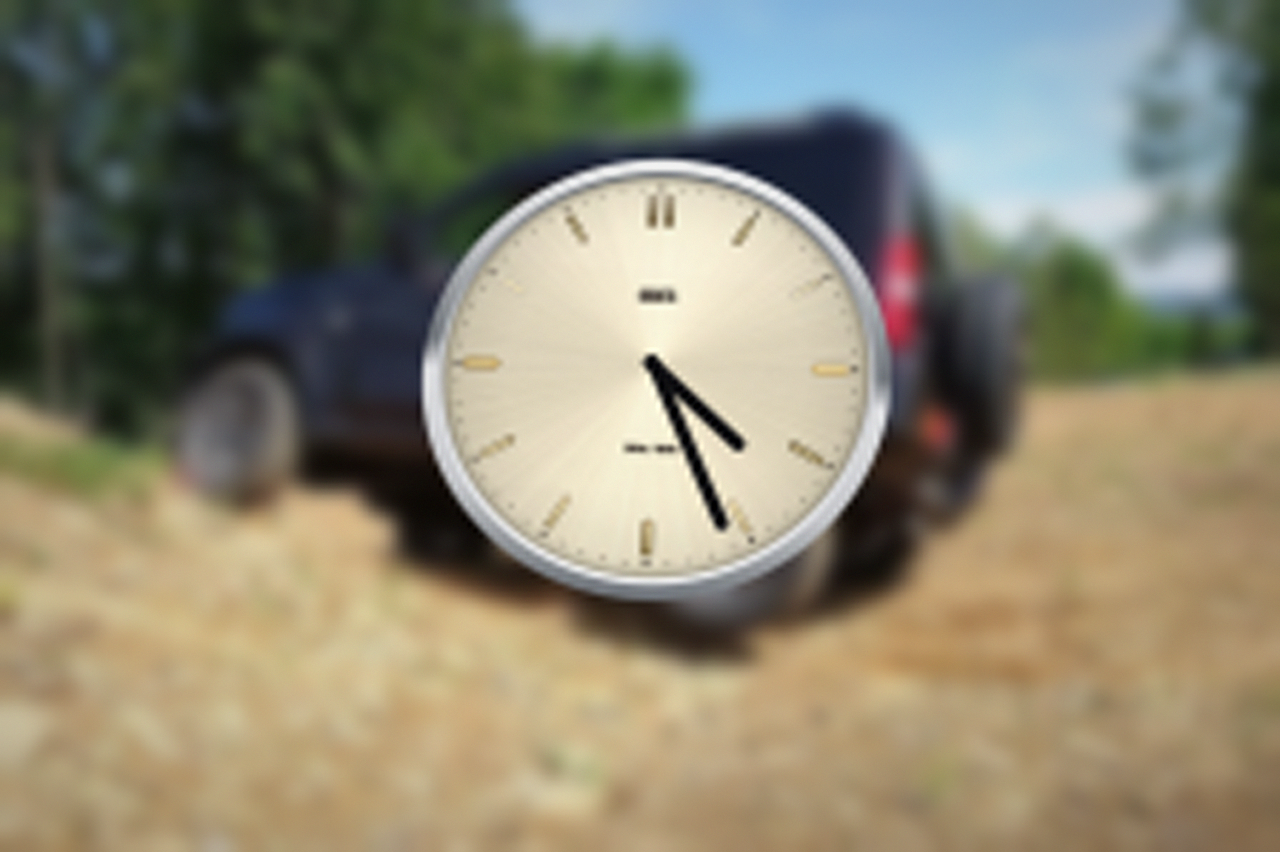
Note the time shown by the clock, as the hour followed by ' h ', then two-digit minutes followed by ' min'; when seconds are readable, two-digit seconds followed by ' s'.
4 h 26 min
